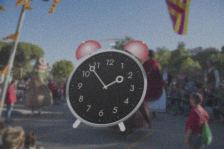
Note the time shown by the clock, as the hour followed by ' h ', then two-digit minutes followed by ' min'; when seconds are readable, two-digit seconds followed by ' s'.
1 h 53 min
